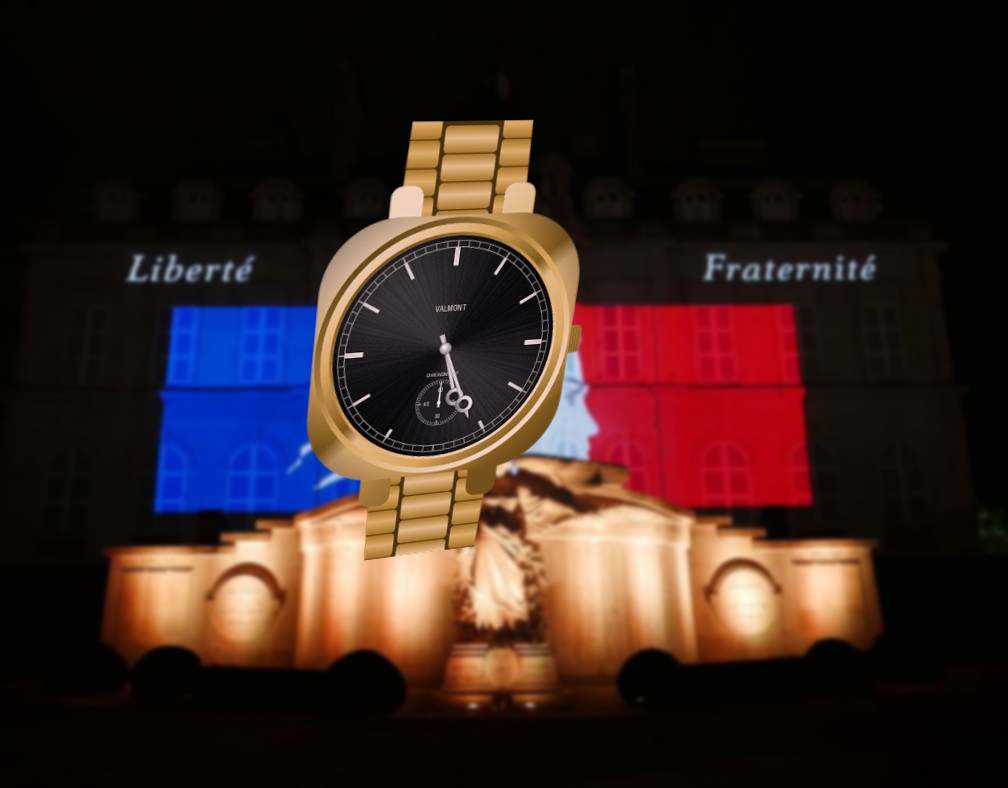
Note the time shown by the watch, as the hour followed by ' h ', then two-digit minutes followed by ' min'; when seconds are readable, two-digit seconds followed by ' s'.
5 h 26 min
